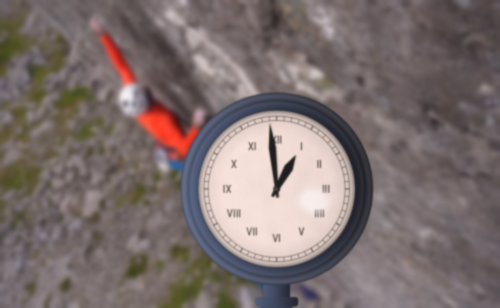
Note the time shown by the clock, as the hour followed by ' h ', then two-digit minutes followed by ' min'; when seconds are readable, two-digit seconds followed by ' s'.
12 h 59 min
